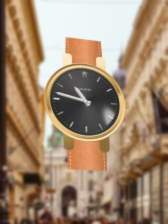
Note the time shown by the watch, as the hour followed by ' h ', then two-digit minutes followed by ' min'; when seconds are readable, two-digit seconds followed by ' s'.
10 h 47 min
